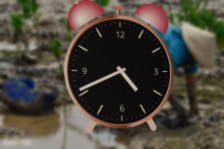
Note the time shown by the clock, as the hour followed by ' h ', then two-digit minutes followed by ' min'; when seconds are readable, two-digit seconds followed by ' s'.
4 h 41 min
